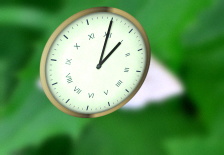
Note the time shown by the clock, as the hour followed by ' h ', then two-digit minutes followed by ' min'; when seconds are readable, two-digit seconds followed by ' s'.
1 h 00 min
